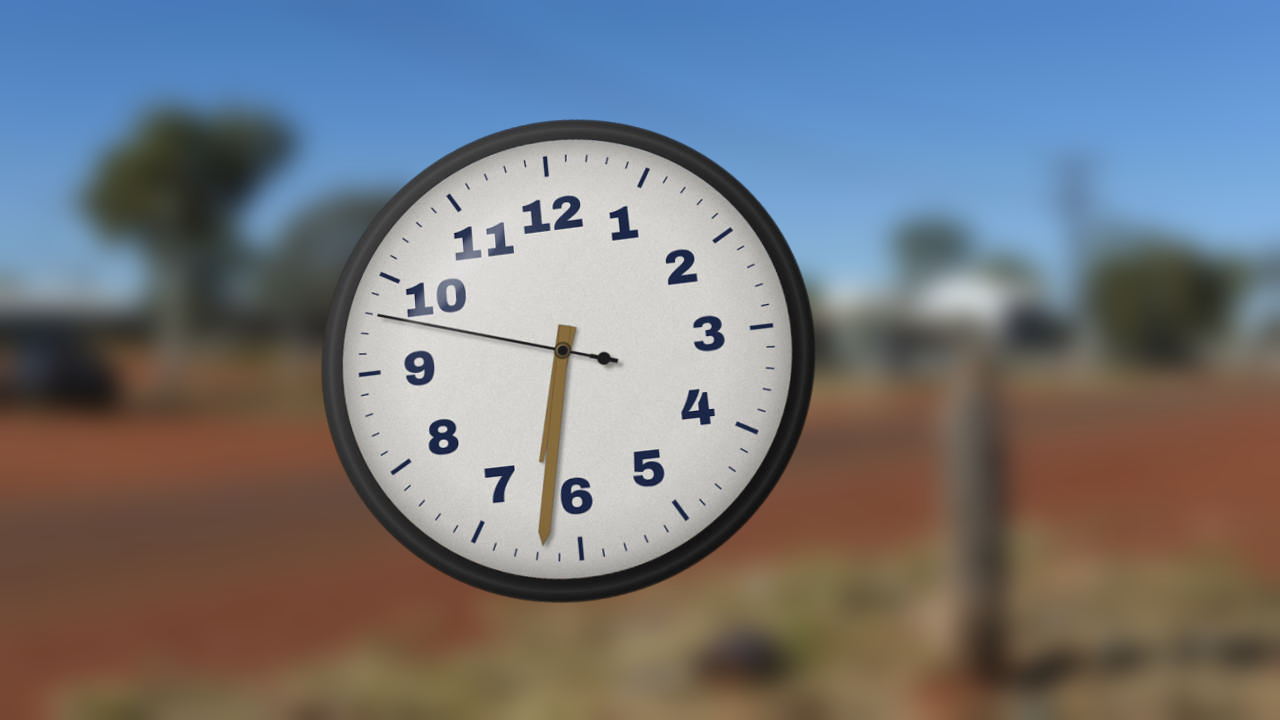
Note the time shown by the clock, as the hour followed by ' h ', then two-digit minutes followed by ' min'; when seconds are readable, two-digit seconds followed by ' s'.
6 h 31 min 48 s
